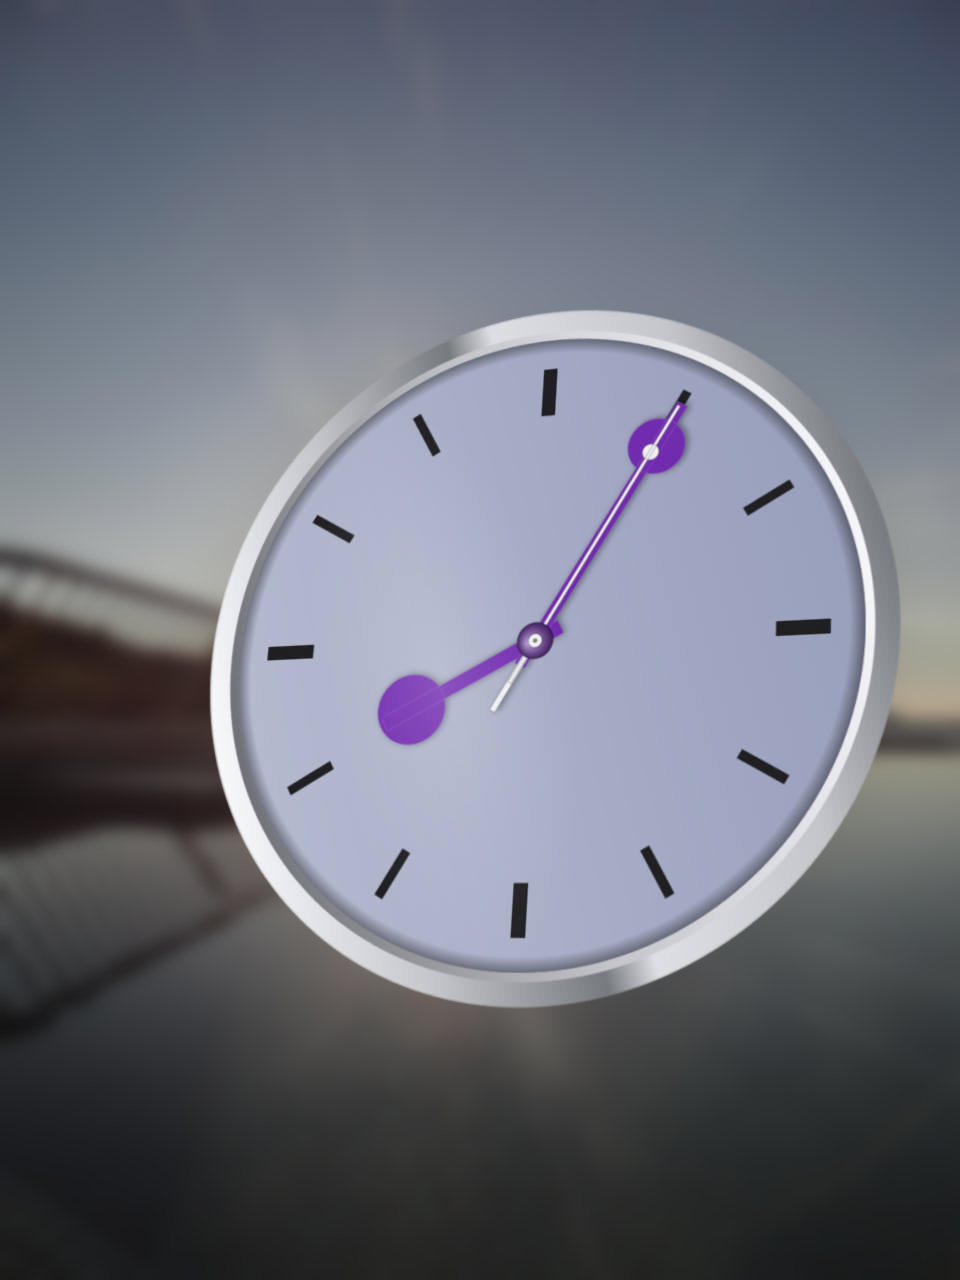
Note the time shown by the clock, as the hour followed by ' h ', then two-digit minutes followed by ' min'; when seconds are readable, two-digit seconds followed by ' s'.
8 h 05 min 05 s
